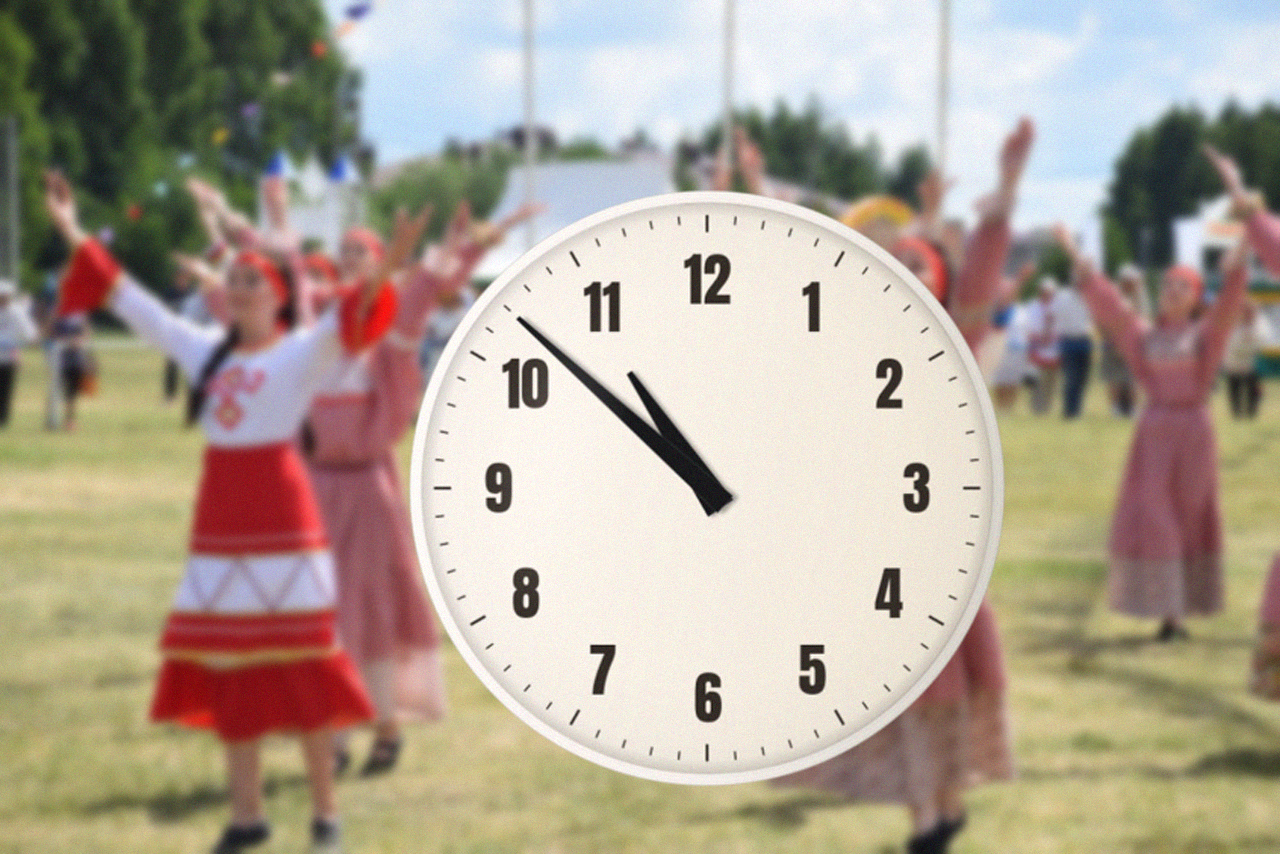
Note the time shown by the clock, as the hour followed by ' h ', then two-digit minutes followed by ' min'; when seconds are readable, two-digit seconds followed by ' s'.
10 h 52 min
